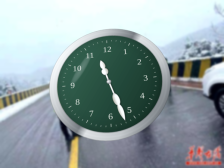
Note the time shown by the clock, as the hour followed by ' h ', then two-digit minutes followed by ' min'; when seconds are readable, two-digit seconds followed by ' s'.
11 h 27 min
